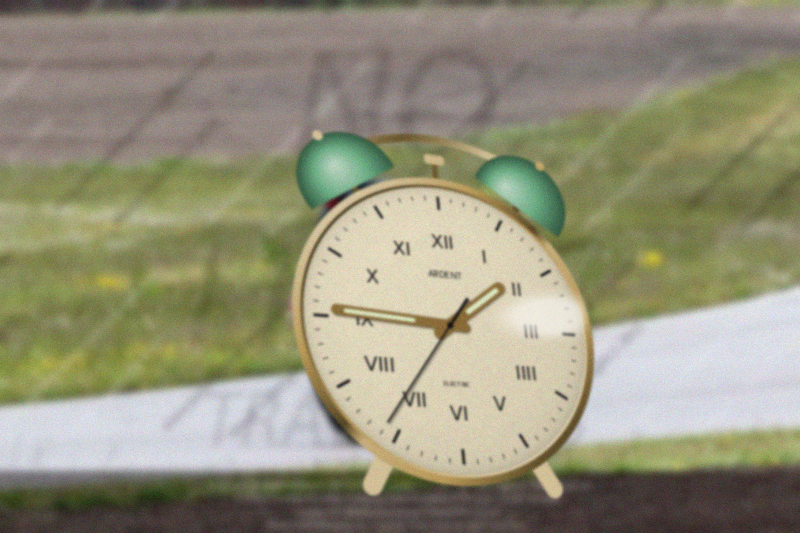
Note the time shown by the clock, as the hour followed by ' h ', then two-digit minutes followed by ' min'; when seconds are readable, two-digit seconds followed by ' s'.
1 h 45 min 36 s
